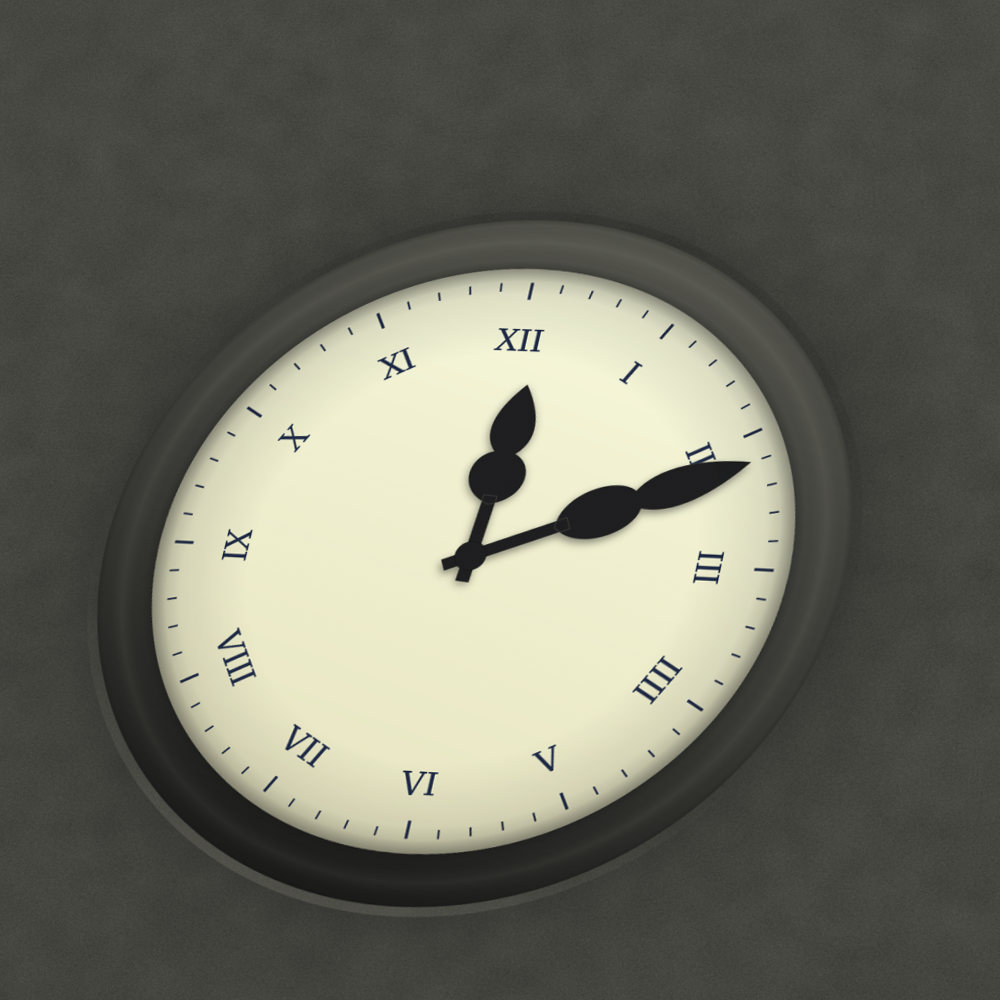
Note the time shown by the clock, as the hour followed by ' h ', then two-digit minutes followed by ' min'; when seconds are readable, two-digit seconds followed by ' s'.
12 h 11 min
